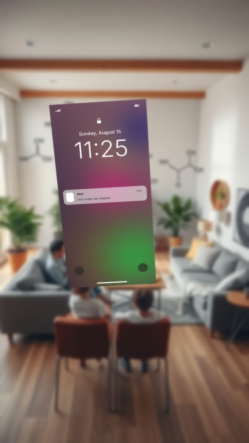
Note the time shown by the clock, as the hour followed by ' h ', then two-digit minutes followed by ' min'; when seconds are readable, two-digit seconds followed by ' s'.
11 h 25 min
